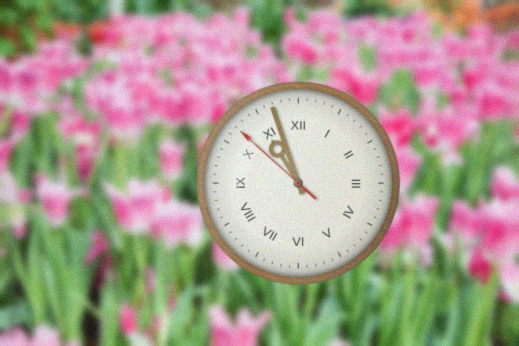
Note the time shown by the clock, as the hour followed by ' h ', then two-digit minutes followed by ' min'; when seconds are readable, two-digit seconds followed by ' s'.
10 h 56 min 52 s
